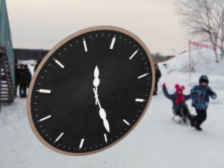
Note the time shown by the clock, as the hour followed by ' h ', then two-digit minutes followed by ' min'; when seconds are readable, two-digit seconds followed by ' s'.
11 h 24 min
